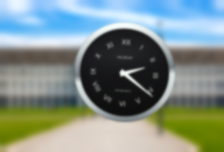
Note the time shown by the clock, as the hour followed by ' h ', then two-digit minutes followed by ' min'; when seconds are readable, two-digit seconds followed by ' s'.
2 h 21 min
